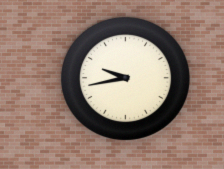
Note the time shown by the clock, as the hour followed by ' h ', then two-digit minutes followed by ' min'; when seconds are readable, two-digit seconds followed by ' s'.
9 h 43 min
